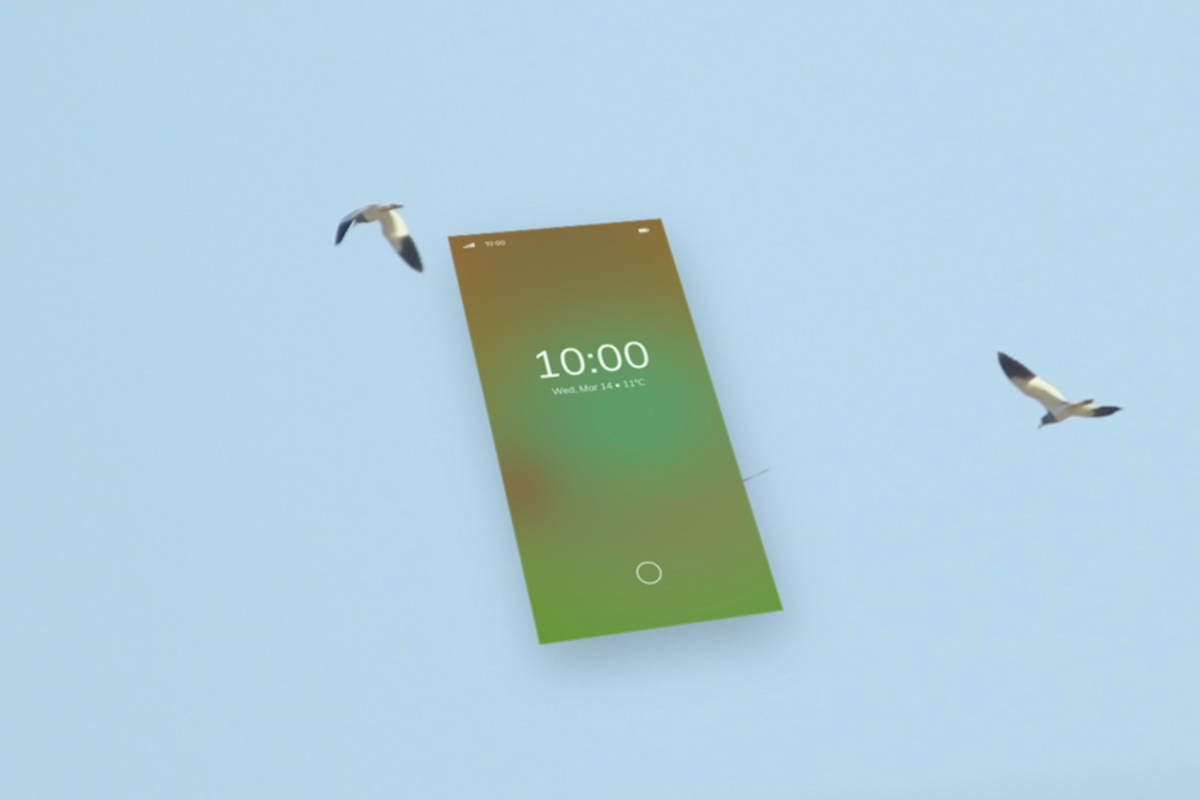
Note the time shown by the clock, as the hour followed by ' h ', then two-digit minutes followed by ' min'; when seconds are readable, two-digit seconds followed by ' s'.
10 h 00 min
